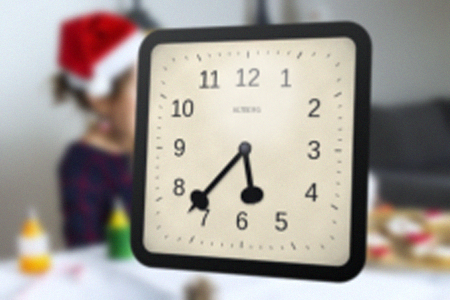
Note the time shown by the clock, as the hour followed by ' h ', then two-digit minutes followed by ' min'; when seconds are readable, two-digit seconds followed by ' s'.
5 h 37 min
